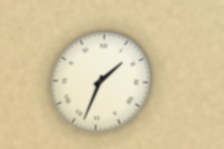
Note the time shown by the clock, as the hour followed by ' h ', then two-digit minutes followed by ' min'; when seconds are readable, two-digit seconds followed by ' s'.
1 h 33 min
